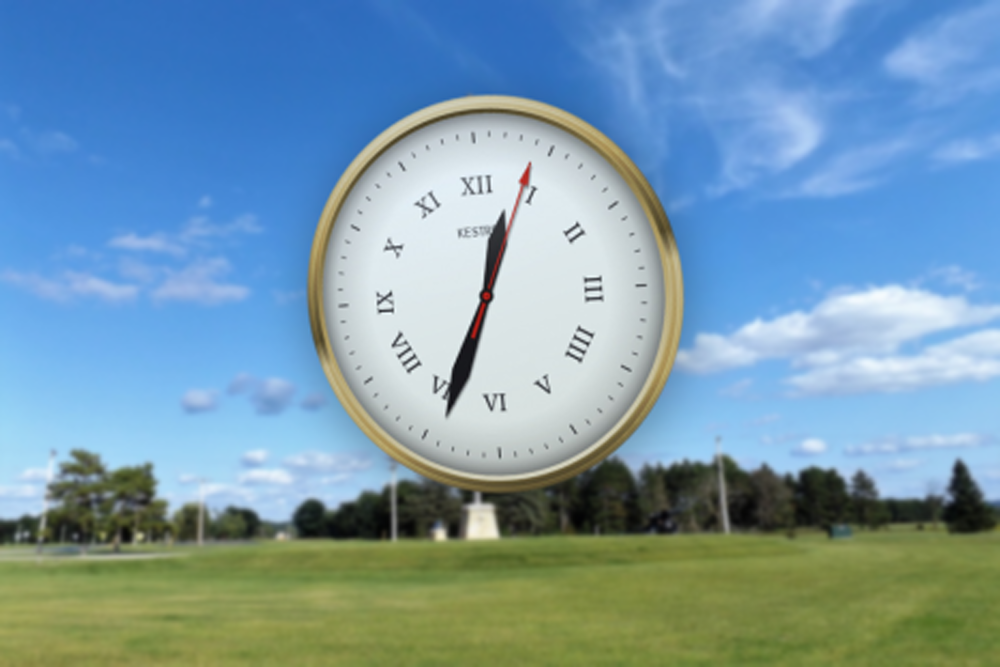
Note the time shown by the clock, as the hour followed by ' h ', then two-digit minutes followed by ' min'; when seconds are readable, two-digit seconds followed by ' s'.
12 h 34 min 04 s
